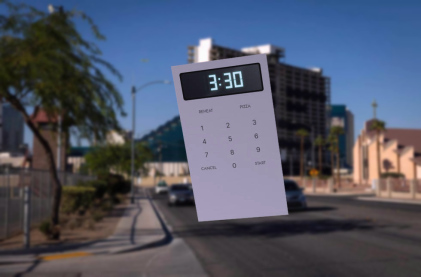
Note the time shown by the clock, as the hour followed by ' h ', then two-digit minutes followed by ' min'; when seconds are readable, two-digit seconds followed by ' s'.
3 h 30 min
